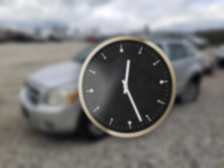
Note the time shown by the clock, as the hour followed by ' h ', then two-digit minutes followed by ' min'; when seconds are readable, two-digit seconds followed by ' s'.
12 h 27 min
